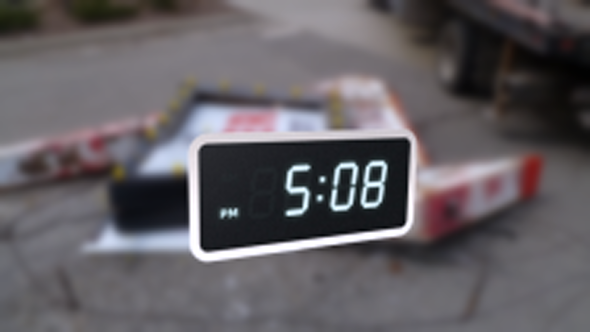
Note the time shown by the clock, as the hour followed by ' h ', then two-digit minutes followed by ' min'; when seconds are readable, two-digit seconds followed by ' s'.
5 h 08 min
